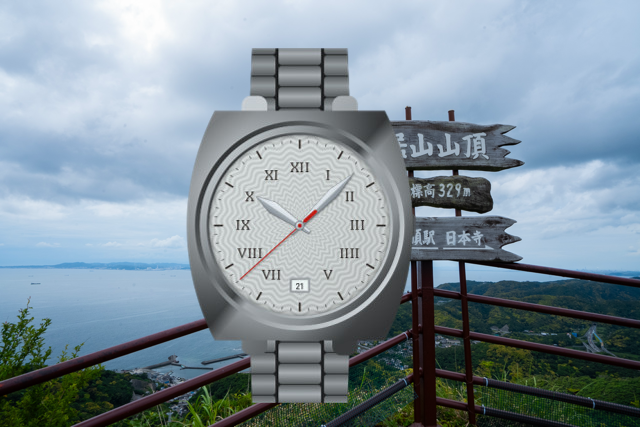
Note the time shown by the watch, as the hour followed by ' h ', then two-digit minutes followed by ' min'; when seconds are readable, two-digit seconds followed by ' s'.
10 h 07 min 38 s
